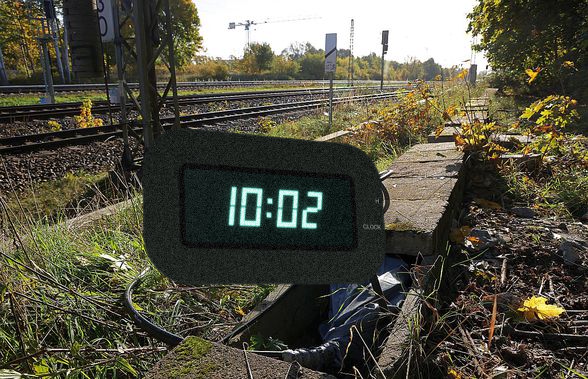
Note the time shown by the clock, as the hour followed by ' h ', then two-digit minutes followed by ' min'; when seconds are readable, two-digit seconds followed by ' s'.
10 h 02 min
